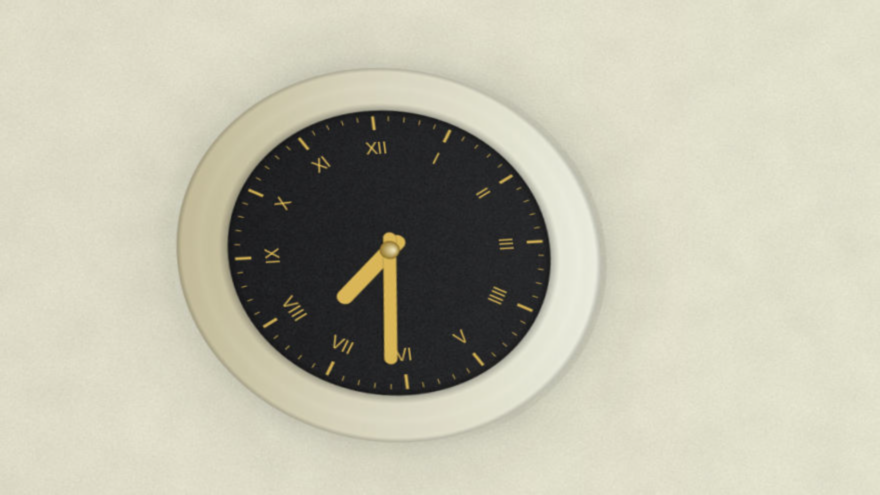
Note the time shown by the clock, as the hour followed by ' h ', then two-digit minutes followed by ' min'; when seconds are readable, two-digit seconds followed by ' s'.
7 h 31 min
